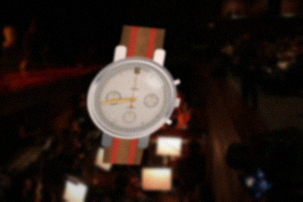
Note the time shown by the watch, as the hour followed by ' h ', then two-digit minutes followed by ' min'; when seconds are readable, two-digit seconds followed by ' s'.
8 h 43 min
